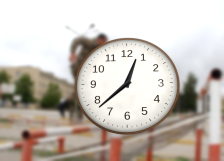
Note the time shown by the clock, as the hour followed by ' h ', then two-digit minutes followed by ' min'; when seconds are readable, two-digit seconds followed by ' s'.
12 h 38 min
